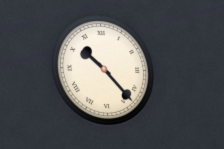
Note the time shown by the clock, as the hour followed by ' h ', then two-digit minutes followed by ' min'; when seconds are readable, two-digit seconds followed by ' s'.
10 h 23 min
